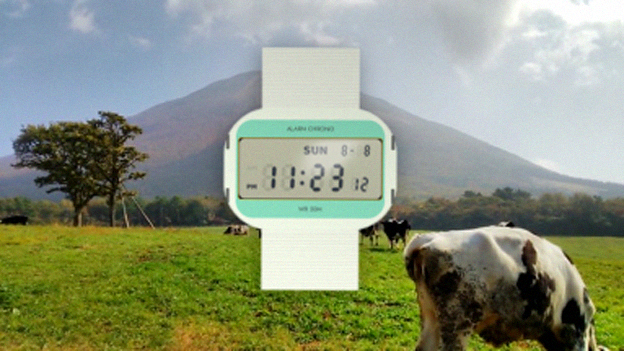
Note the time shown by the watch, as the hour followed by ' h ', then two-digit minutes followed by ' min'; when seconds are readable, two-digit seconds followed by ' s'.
11 h 23 min 12 s
